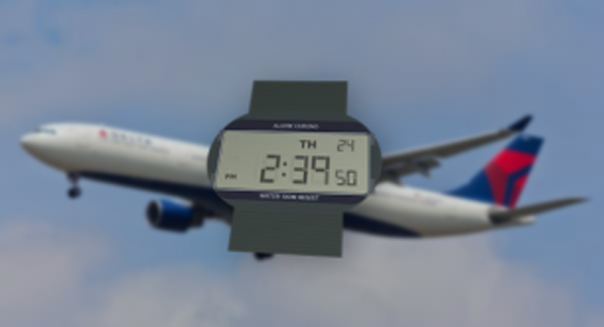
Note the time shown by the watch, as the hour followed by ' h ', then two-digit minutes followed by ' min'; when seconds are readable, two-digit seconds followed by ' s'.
2 h 39 min 50 s
